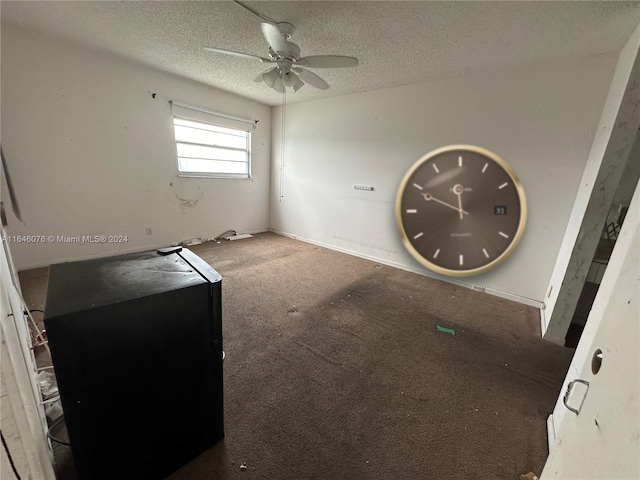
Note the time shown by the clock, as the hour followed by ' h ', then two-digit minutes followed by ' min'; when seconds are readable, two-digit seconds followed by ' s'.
11 h 49 min
